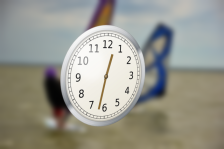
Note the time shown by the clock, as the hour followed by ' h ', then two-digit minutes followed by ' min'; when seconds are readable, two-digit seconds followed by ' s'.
12 h 32 min
